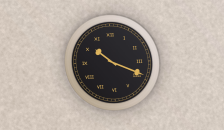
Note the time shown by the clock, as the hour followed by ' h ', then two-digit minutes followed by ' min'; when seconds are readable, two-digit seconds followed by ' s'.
10 h 19 min
